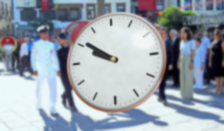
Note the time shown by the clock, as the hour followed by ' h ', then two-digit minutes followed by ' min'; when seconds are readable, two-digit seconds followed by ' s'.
9 h 51 min
